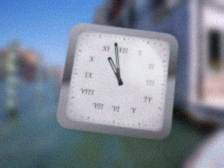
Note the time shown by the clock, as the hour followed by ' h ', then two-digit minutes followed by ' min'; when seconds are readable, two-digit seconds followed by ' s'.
10 h 58 min
